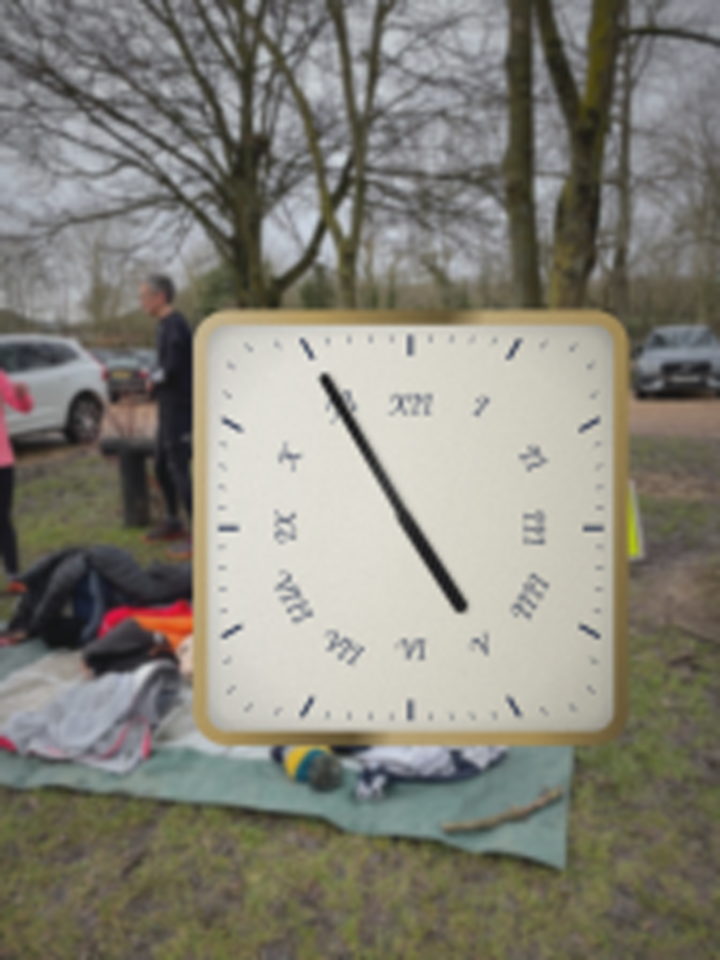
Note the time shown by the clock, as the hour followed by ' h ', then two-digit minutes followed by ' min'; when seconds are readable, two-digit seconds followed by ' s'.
4 h 55 min
